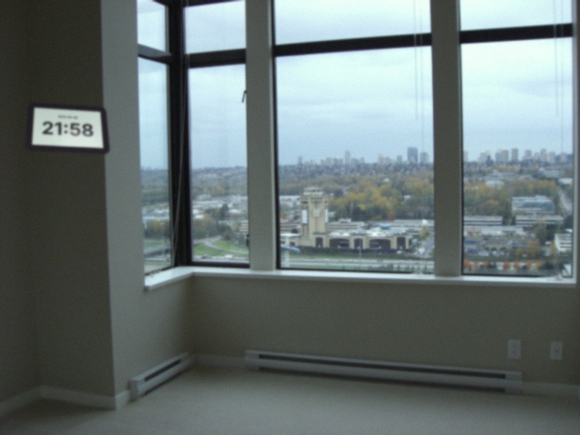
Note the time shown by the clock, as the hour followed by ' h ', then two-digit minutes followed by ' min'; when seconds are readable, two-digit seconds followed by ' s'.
21 h 58 min
